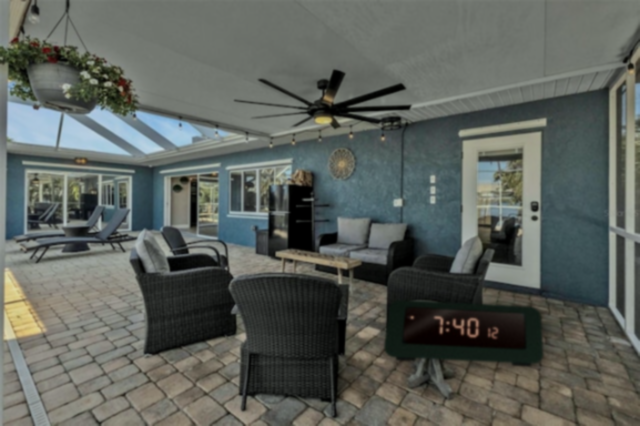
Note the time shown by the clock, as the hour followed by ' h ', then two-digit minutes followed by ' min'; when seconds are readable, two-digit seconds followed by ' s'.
7 h 40 min
